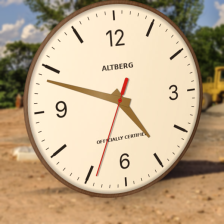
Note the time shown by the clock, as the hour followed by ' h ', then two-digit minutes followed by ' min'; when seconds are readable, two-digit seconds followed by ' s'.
4 h 48 min 34 s
